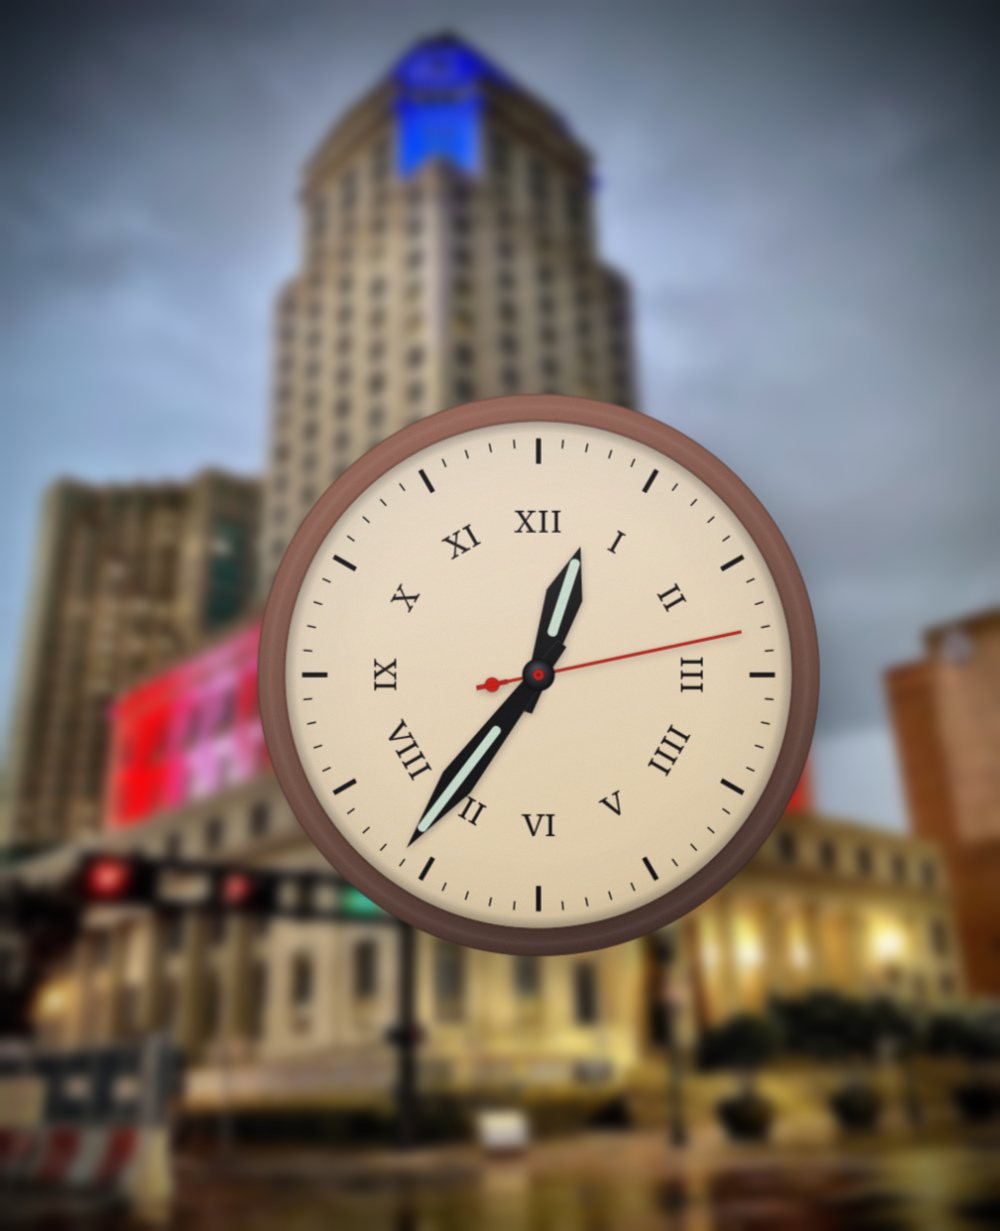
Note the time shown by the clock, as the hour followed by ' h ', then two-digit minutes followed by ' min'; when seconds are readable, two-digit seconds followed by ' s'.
12 h 36 min 13 s
